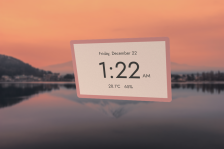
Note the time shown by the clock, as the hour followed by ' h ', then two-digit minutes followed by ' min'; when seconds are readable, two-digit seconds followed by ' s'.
1 h 22 min
